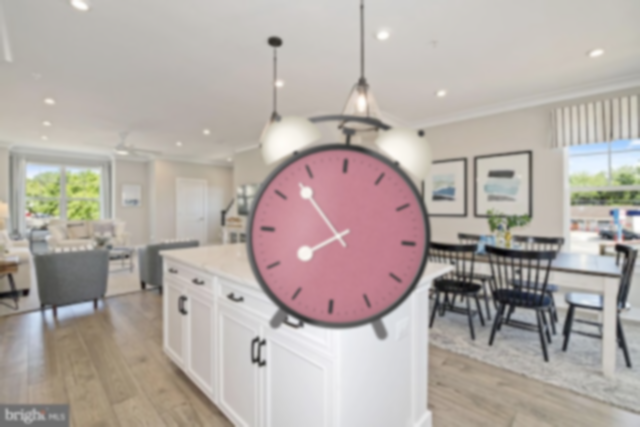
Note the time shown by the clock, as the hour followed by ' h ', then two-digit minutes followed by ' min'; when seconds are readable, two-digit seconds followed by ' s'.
7 h 53 min
